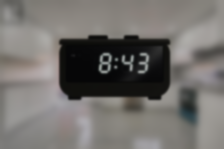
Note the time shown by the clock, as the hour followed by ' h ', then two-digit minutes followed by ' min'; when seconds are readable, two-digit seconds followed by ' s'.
8 h 43 min
